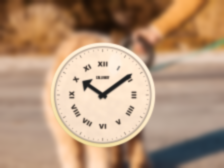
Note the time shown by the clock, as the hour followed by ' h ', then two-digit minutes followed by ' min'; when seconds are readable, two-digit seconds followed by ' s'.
10 h 09 min
